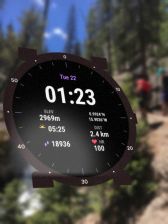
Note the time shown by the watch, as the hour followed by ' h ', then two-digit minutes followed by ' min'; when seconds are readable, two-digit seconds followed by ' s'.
1 h 23 min
